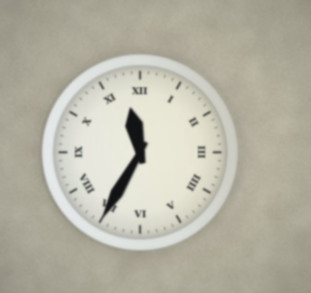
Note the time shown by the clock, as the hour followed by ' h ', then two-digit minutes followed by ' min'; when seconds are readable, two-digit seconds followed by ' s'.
11 h 35 min
